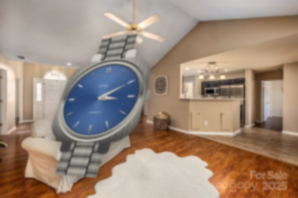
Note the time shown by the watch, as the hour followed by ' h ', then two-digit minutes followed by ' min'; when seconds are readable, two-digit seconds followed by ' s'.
3 h 10 min
